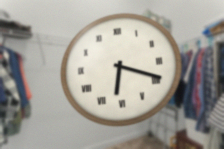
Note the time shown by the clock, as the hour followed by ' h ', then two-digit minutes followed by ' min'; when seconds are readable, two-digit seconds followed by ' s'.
6 h 19 min
